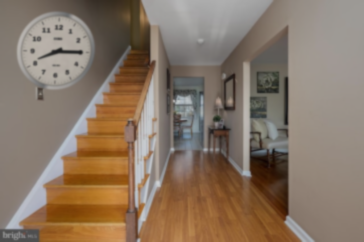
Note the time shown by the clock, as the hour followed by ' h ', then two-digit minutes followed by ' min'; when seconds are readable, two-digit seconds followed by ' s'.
8 h 15 min
